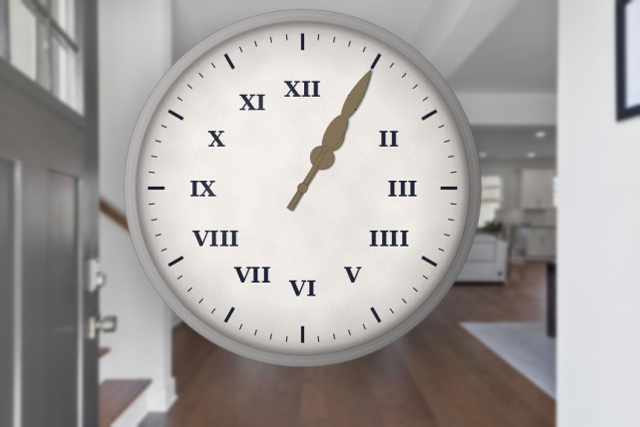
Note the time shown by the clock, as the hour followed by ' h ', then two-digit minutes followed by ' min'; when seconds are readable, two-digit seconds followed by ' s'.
1 h 05 min
